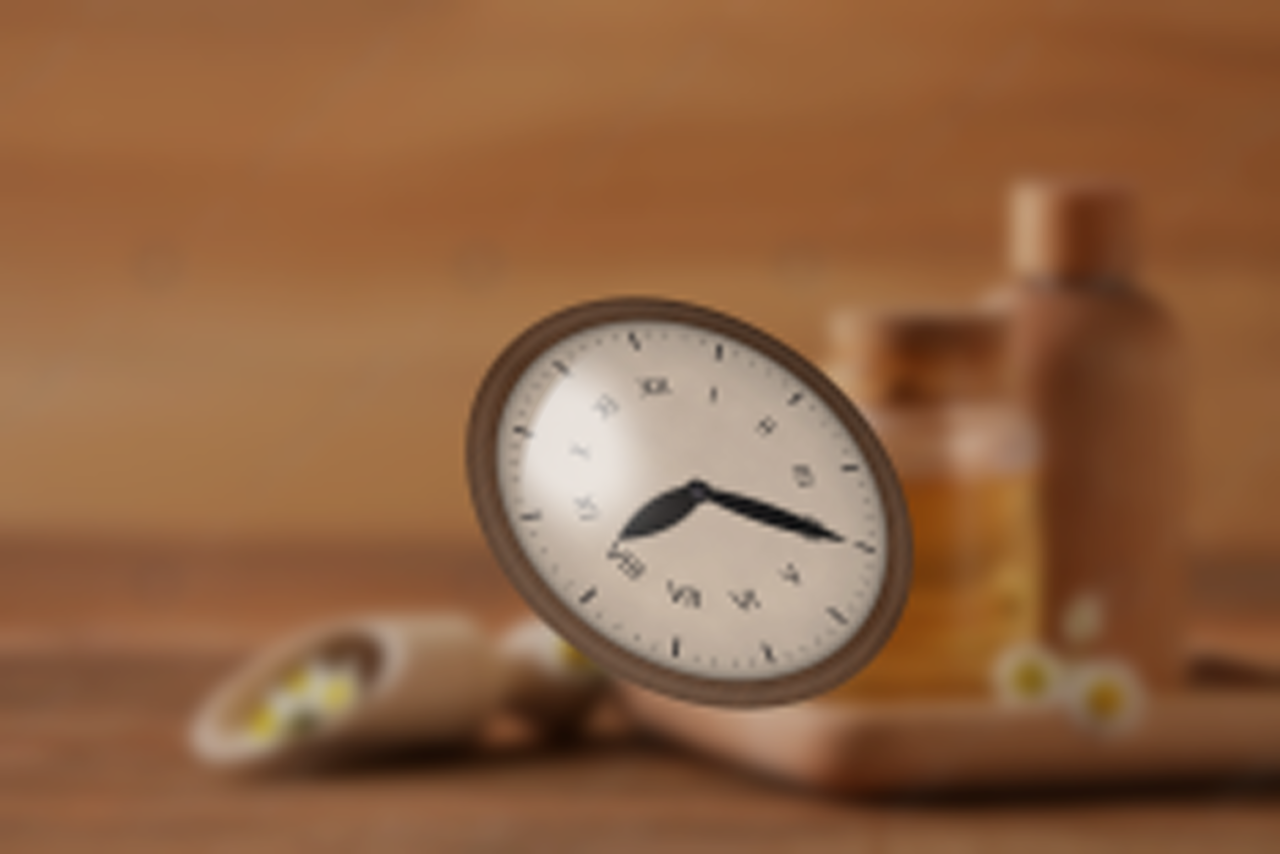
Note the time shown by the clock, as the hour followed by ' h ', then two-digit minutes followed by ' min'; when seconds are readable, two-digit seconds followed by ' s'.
8 h 20 min
